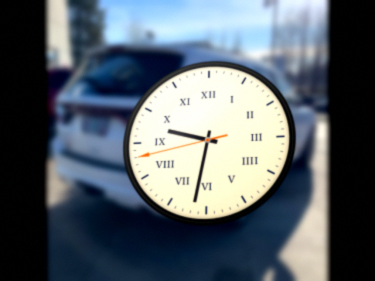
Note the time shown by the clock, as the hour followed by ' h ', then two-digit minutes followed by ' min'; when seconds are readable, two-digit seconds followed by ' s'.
9 h 31 min 43 s
